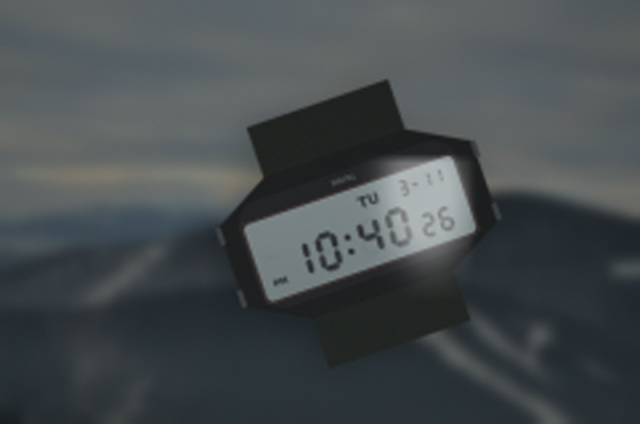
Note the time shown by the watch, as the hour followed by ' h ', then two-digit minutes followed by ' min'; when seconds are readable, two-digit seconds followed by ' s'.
10 h 40 min 26 s
